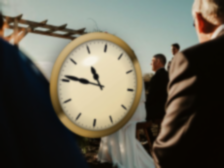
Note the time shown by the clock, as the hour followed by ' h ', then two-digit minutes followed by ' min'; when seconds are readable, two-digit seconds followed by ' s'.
10 h 46 min
